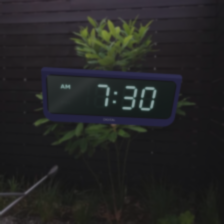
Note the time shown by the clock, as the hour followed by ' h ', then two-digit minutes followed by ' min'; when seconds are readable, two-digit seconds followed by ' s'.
7 h 30 min
